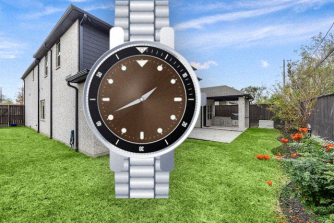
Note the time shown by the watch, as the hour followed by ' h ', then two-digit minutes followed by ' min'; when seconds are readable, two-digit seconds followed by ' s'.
1 h 41 min
